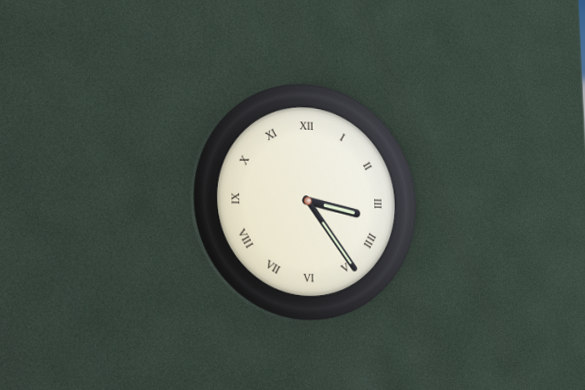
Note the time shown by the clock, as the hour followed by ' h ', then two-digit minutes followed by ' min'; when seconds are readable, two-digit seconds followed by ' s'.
3 h 24 min
